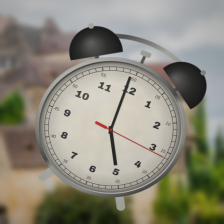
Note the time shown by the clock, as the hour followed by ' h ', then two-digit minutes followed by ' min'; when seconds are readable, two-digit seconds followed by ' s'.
4 h 59 min 16 s
